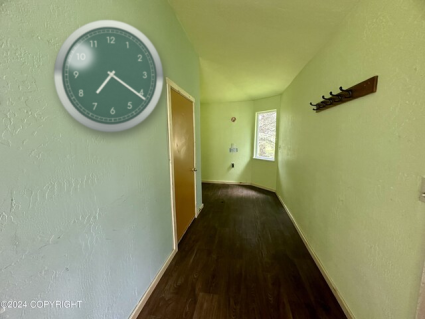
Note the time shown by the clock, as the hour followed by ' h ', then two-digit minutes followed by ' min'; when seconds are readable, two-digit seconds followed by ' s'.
7 h 21 min
